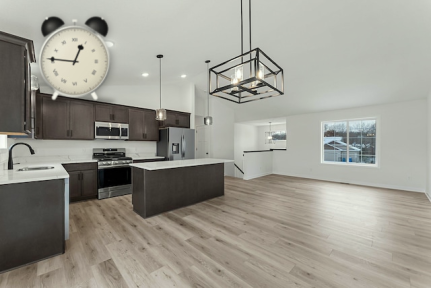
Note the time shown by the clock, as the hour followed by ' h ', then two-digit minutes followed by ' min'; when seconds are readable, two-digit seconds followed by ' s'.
12 h 46 min
